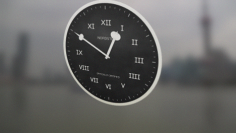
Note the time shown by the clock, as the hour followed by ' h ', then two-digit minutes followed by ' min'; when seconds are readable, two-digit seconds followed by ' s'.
12 h 50 min
